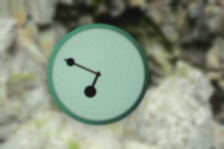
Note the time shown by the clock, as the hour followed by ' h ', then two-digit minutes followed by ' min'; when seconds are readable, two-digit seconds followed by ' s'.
6 h 49 min
